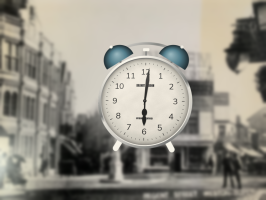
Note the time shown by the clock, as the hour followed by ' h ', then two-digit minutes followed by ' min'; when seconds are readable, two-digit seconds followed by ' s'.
6 h 01 min
